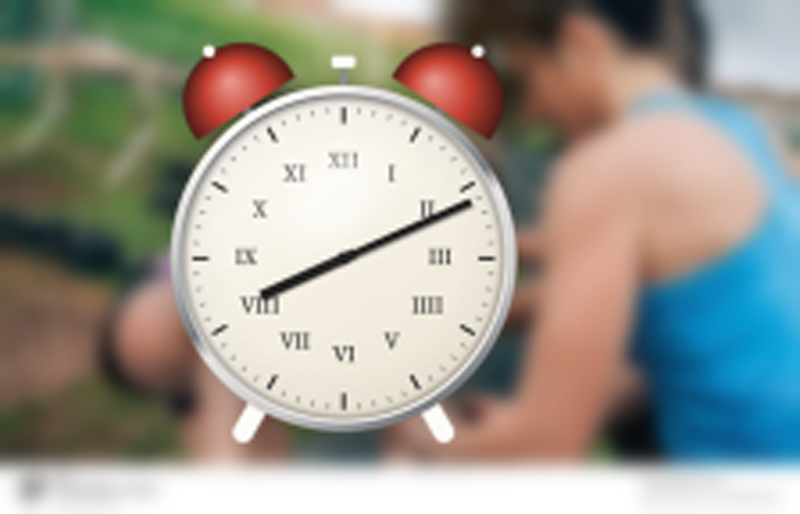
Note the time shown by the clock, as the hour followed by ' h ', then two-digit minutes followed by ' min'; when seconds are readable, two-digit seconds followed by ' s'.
8 h 11 min
